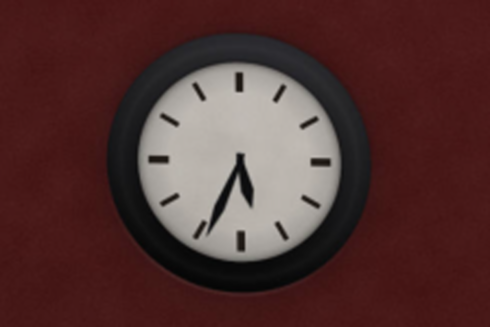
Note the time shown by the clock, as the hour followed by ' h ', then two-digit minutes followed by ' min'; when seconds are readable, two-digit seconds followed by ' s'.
5 h 34 min
